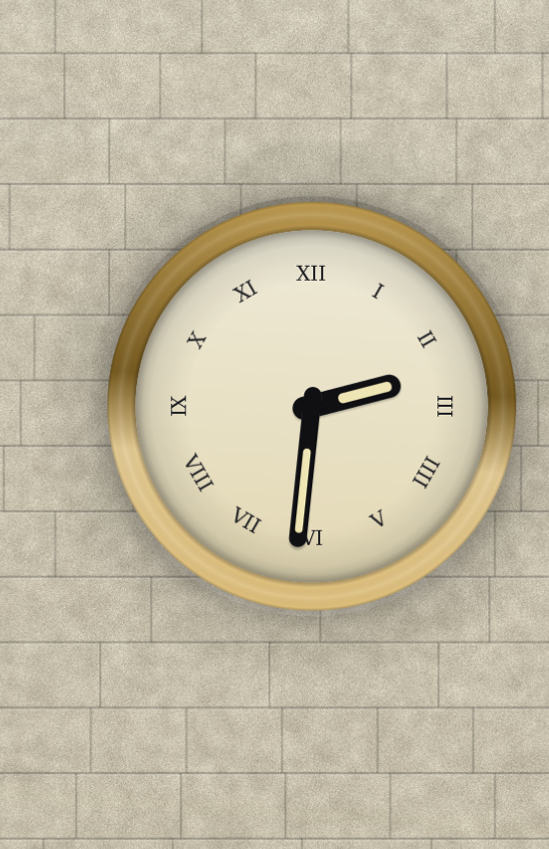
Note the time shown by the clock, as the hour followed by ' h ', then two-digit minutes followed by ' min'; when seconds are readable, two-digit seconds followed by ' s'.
2 h 31 min
